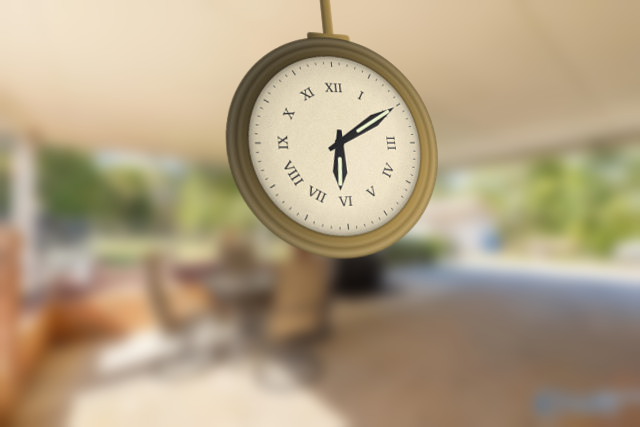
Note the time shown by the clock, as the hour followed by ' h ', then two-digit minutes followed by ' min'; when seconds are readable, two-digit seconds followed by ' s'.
6 h 10 min
